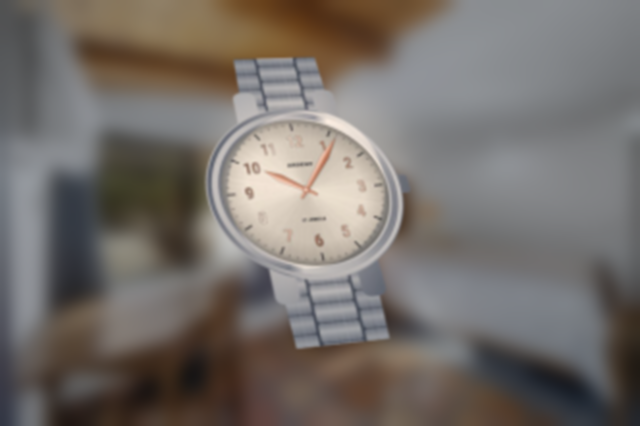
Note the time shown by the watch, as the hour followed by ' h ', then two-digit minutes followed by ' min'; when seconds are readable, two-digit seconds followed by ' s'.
10 h 06 min
